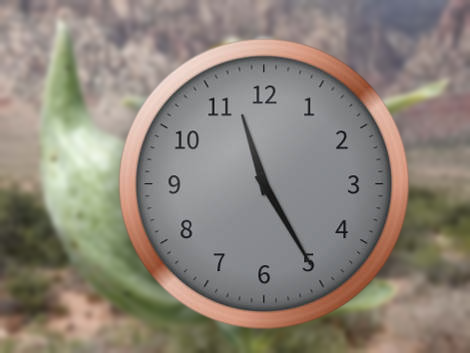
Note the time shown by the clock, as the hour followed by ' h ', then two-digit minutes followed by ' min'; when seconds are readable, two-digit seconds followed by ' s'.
11 h 25 min
